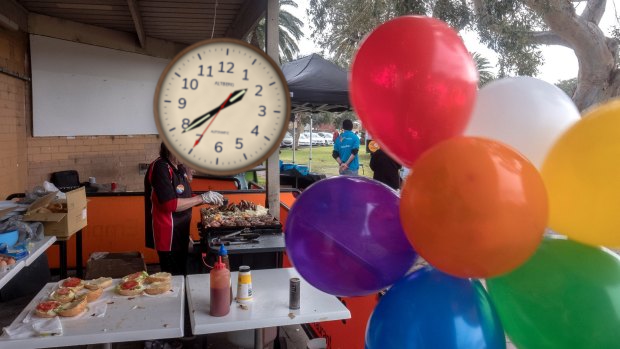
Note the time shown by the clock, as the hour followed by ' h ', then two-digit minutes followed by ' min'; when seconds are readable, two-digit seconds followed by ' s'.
1 h 38 min 35 s
